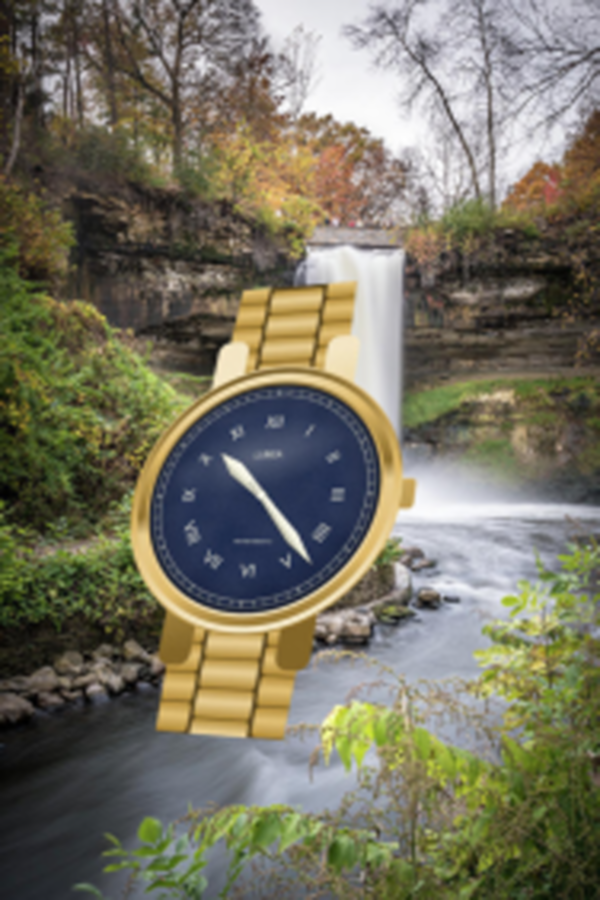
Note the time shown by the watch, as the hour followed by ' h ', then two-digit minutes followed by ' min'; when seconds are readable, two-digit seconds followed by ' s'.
10 h 23 min
